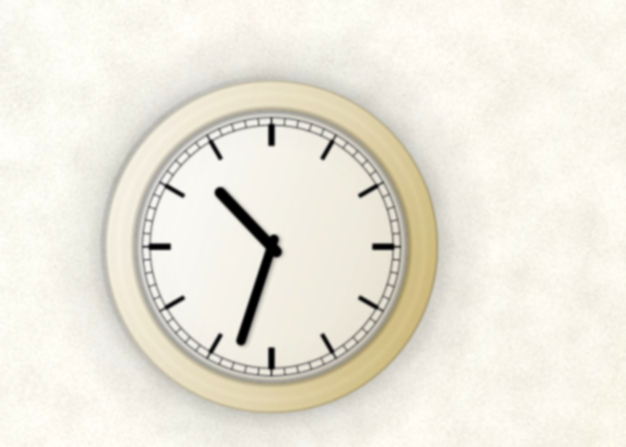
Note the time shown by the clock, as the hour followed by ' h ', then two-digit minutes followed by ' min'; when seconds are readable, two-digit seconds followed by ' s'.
10 h 33 min
